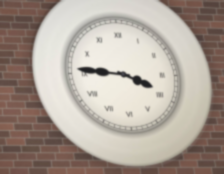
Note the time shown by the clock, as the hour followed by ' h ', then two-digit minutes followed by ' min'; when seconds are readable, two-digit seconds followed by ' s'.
3 h 46 min
